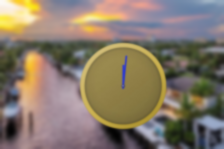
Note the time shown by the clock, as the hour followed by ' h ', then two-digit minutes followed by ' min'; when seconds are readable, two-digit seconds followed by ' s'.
12 h 01 min
